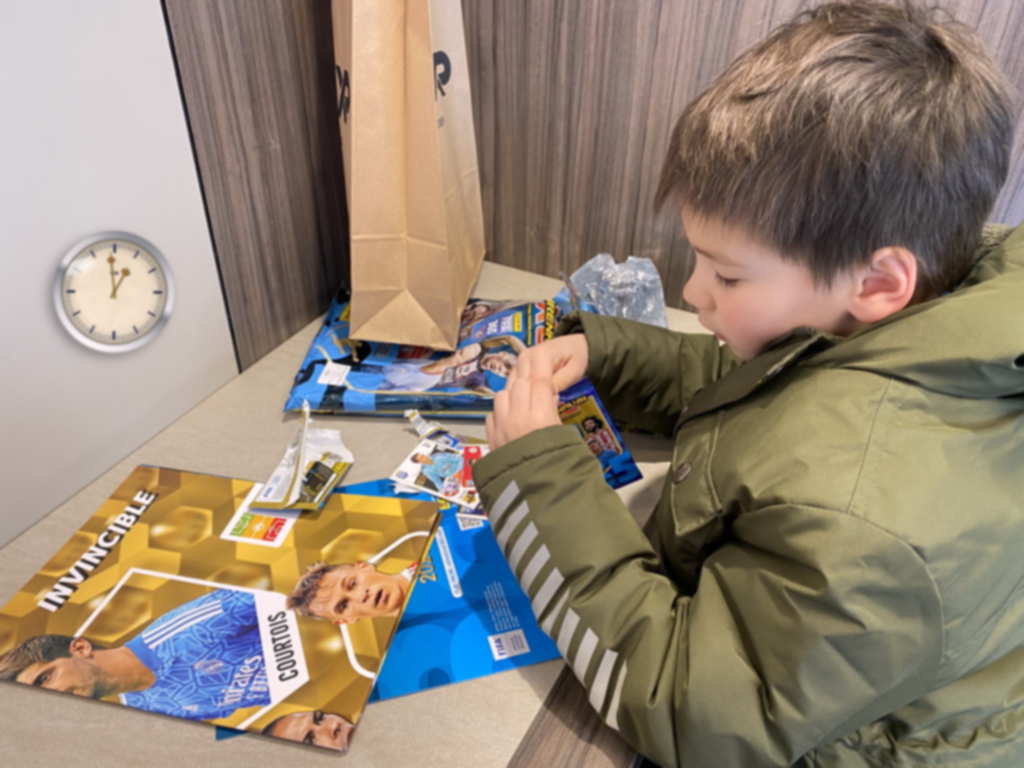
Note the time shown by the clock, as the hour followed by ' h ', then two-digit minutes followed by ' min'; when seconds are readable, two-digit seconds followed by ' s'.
12 h 59 min
